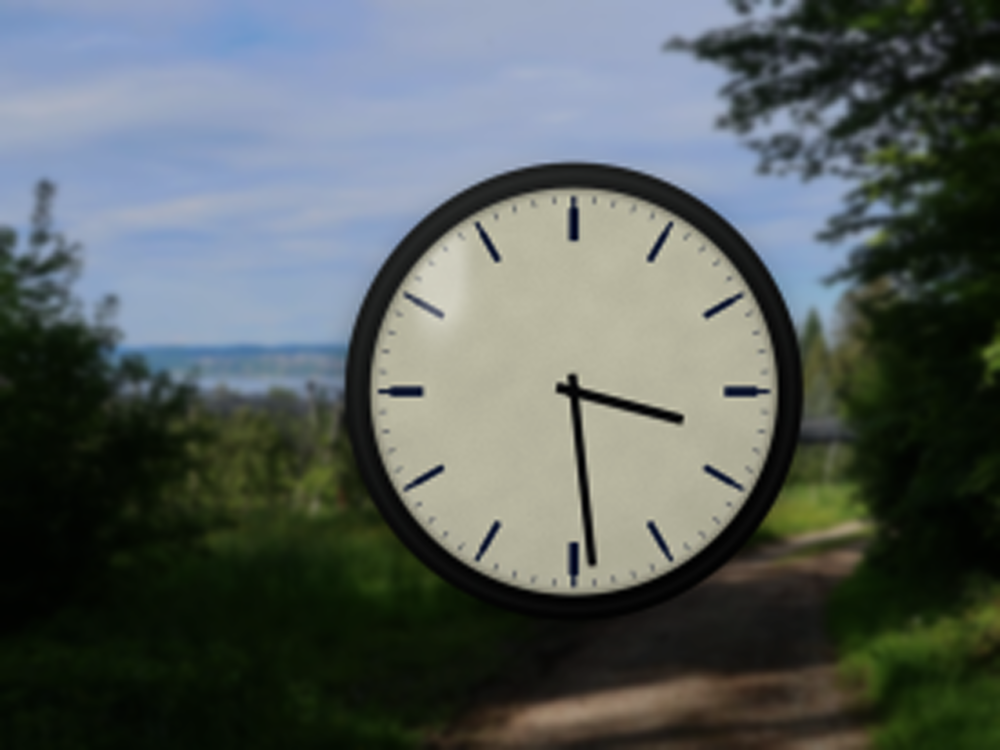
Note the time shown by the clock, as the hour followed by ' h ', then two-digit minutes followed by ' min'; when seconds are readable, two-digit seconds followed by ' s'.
3 h 29 min
